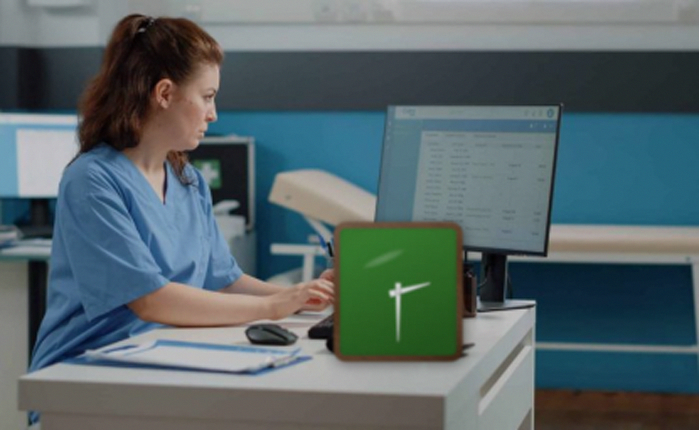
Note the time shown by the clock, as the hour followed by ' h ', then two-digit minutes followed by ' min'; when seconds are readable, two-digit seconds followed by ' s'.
2 h 30 min
